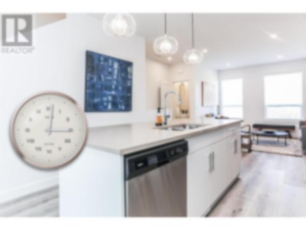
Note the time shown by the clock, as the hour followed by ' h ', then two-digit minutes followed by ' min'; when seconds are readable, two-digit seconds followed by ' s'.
3 h 01 min
